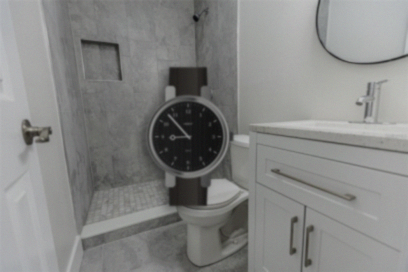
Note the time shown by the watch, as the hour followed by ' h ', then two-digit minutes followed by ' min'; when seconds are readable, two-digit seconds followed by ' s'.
8 h 53 min
